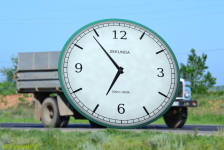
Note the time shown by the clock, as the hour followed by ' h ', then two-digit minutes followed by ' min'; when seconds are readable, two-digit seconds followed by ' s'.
6 h 54 min
